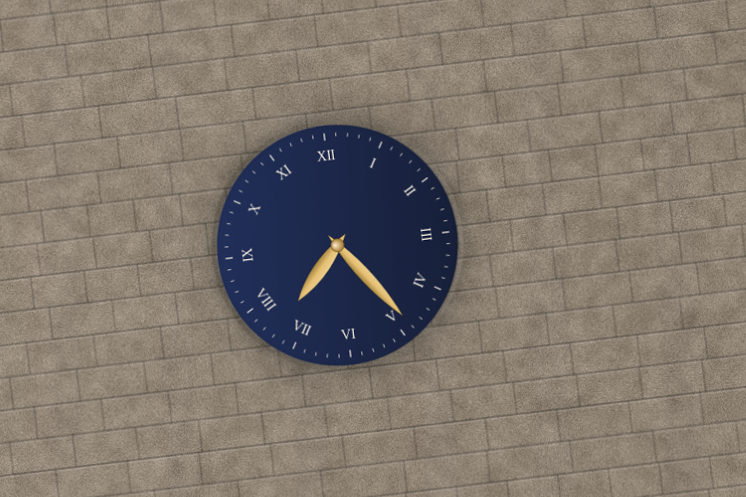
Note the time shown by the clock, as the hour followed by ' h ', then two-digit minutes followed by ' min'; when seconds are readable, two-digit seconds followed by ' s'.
7 h 24 min
